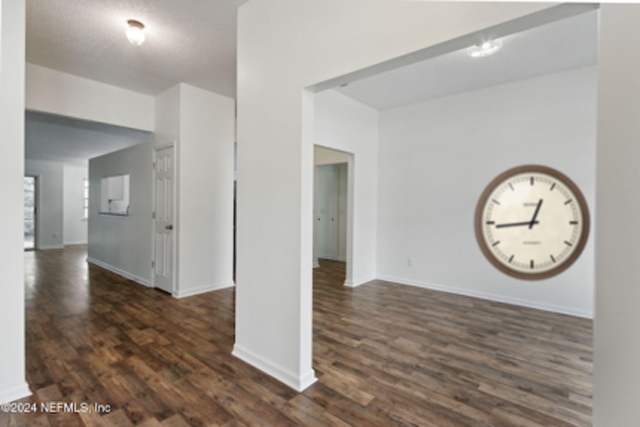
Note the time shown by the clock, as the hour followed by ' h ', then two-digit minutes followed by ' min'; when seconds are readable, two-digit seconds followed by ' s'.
12 h 44 min
